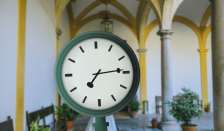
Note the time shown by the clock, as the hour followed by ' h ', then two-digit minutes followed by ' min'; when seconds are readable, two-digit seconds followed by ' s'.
7 h 14 min
